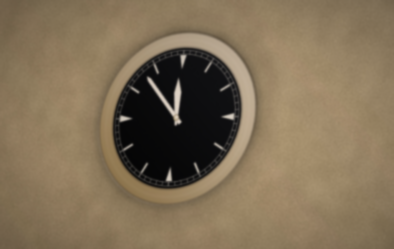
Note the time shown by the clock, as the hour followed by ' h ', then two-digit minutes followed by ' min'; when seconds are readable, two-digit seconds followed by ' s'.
11 h 53 min
